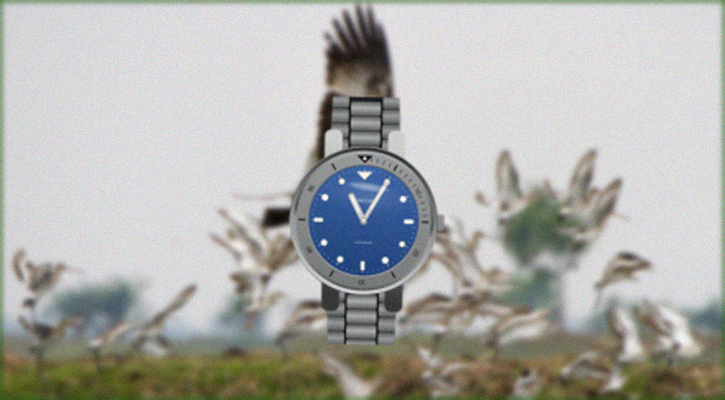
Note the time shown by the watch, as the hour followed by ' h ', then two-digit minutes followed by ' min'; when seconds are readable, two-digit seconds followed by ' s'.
11 h 05 min
